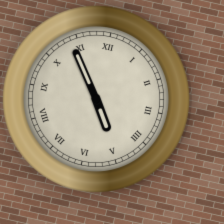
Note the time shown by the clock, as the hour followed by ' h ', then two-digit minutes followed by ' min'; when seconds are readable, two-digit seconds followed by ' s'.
4 h 54 min
